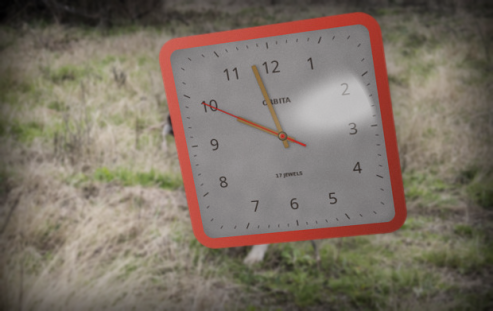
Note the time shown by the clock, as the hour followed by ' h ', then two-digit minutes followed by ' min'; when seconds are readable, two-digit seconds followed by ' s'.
9 h 57 min 50 s
